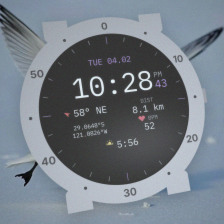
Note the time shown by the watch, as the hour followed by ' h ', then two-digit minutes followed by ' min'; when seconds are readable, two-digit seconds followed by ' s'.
10 h 28 min 43 s
